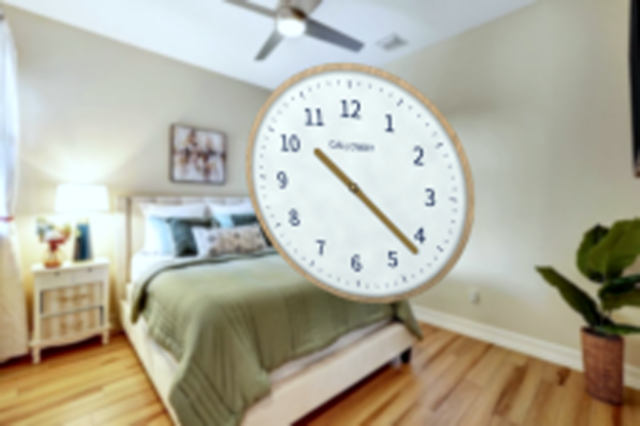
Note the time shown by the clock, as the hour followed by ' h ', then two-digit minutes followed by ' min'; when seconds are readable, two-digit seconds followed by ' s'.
10 h 22 min
